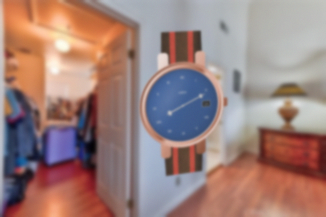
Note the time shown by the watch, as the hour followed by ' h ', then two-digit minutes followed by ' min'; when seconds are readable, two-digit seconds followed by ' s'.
8 h 11 min
